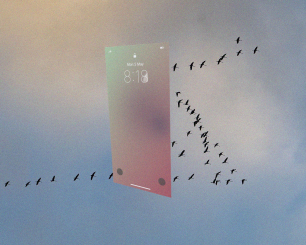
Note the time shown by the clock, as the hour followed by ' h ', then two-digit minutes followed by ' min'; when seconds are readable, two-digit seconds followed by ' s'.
8 h 18 min
